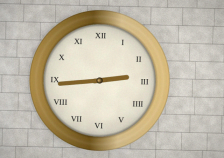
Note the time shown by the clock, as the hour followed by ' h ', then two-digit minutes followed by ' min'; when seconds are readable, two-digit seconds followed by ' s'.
2 h 44 min
